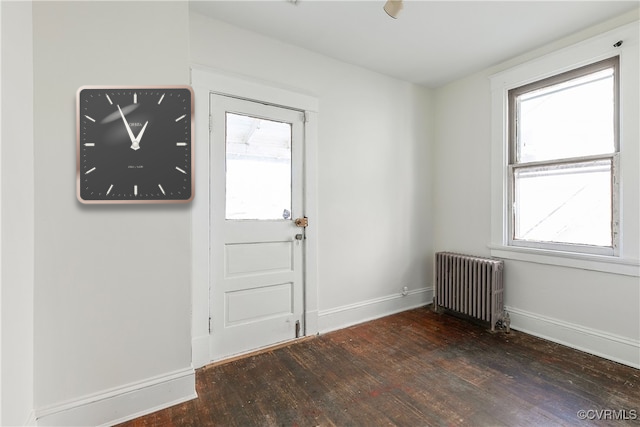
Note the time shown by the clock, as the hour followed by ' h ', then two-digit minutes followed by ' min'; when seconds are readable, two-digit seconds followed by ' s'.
12 h 56 min
